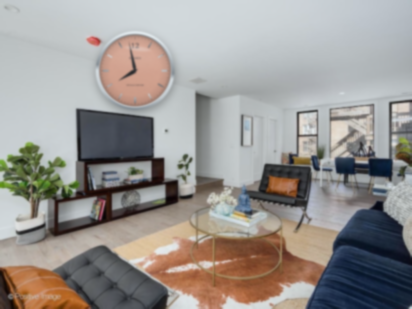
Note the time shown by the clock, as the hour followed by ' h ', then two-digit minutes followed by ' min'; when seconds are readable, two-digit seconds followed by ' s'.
7 h 58 min
